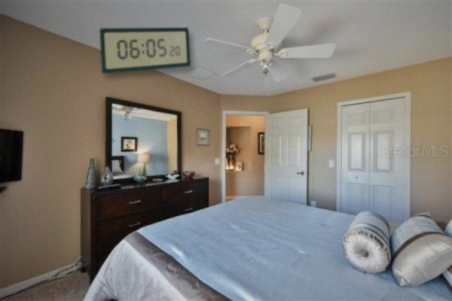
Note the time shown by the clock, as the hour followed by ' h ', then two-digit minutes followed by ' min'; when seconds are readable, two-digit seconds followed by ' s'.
6 h 05 min
